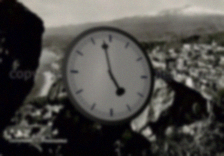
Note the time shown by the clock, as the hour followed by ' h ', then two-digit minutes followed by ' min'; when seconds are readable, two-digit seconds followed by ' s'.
4 h 58 min
